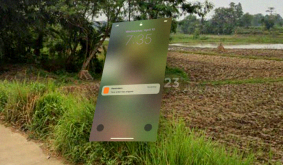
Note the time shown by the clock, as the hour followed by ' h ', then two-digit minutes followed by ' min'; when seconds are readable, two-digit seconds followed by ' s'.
7 h 35 min
